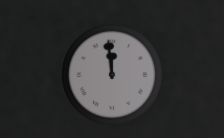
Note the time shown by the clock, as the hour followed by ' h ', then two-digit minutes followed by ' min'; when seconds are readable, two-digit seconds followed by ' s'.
11 h 59 min
